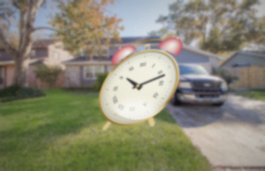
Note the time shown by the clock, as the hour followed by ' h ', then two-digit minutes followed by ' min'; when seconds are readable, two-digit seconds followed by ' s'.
10 h 12 min
